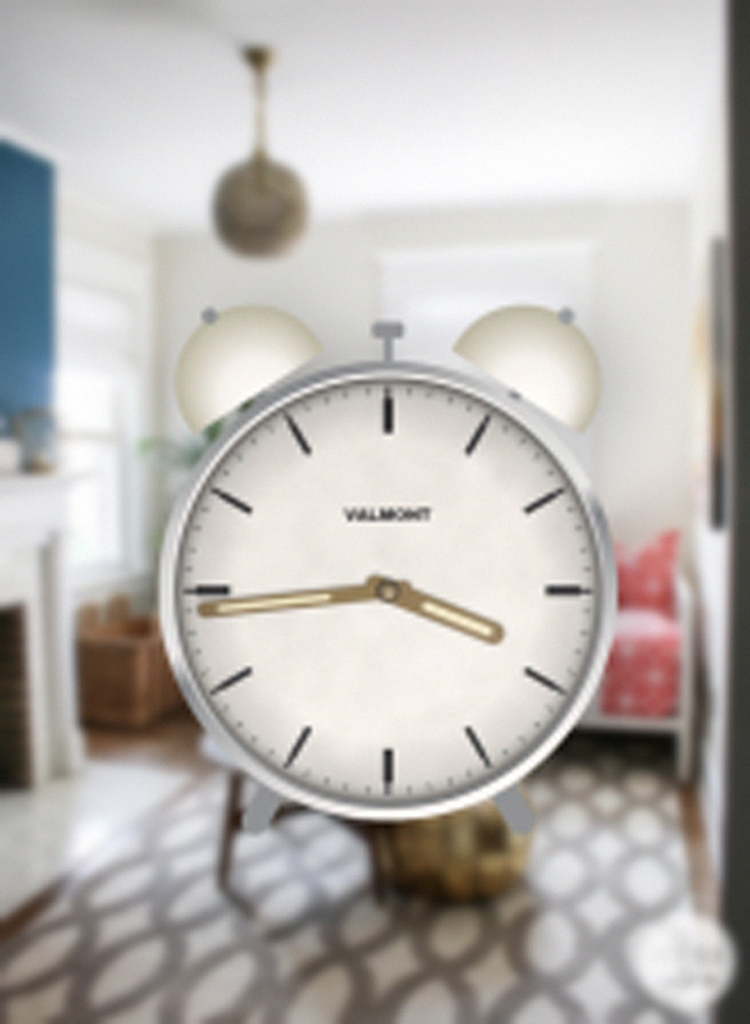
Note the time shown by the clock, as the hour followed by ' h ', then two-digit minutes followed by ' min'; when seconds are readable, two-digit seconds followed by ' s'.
3 h 44 min
